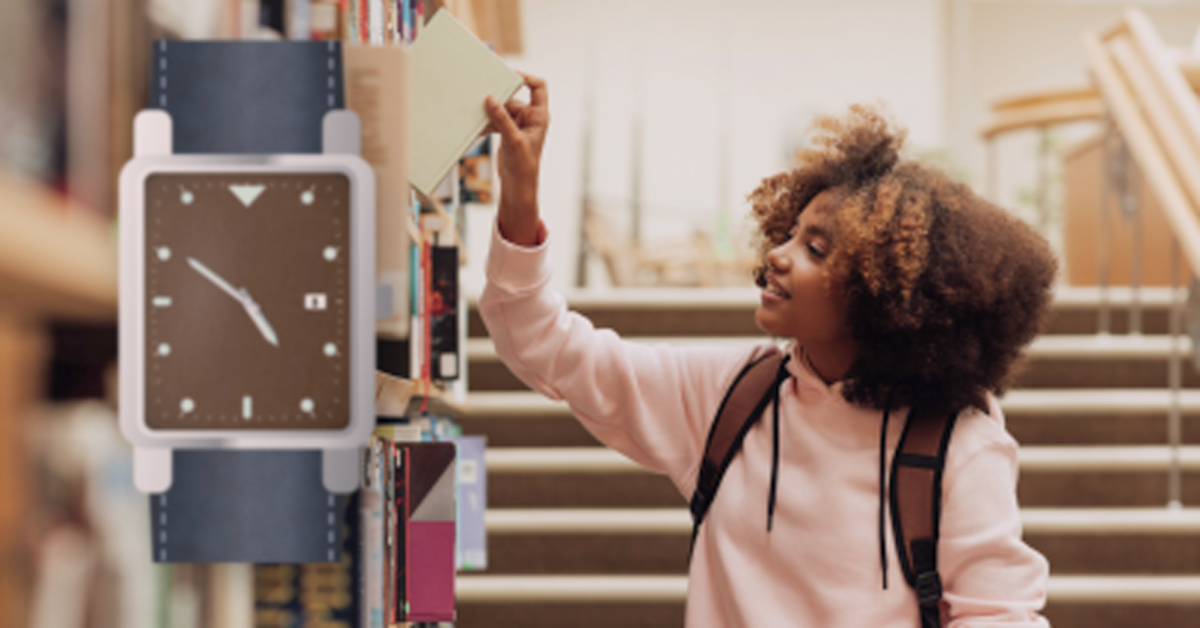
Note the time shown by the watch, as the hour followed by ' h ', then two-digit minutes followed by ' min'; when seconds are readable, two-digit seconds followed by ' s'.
4 h 51 min
